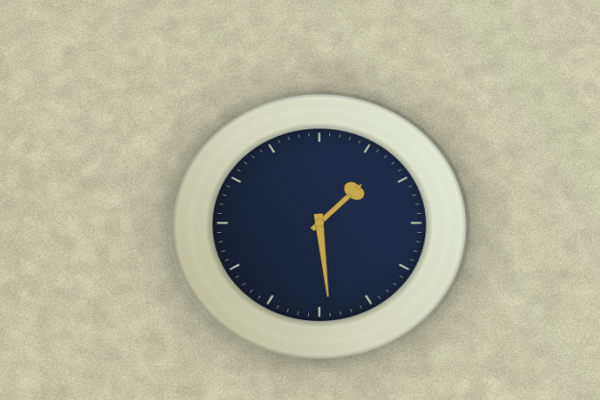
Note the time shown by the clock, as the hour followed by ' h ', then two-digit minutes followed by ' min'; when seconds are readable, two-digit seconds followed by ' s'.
1 h 29 min
